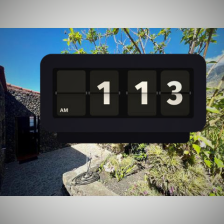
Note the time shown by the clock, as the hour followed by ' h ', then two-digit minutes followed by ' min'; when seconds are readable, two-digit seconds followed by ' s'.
1 h 13 min
